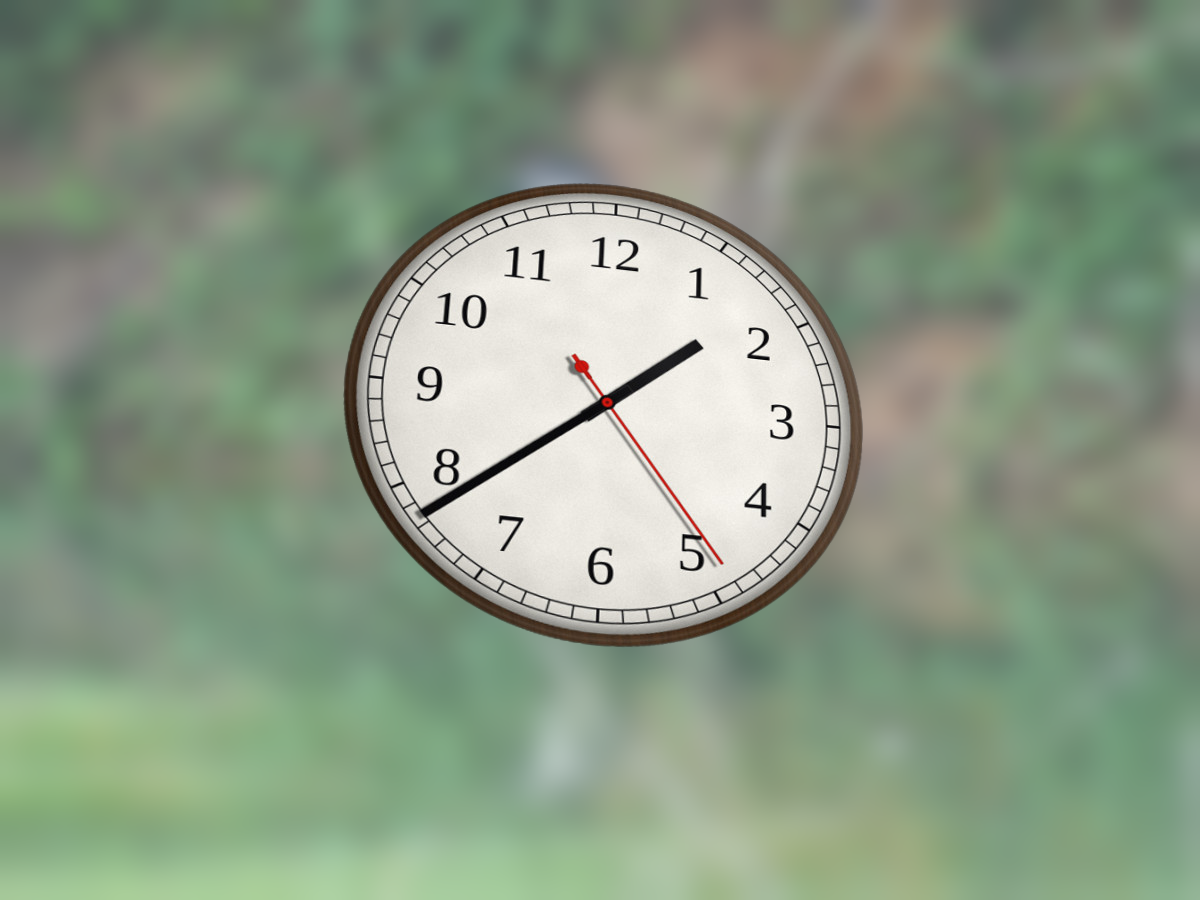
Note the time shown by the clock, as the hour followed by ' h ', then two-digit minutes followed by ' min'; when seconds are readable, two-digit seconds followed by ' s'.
1 h 38 min 24 s
